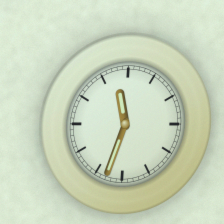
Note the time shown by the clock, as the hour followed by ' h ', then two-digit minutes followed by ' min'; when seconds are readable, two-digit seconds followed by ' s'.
11 h 33 min
